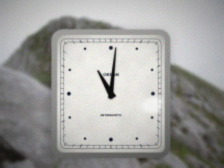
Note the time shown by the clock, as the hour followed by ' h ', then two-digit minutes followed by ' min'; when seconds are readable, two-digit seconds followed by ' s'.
11 h 01 min
